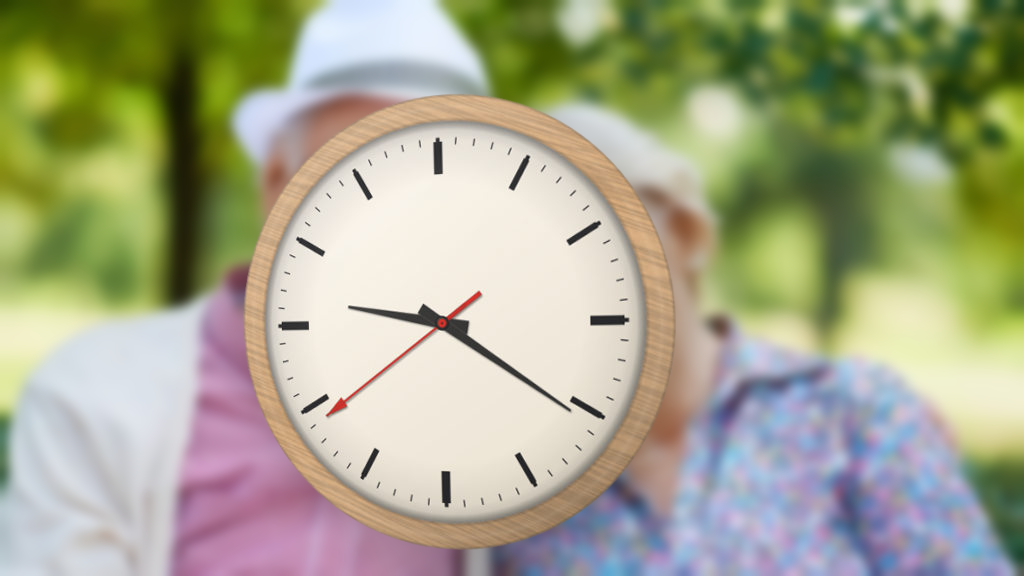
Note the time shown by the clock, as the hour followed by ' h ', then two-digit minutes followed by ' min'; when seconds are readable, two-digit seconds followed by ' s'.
9 h 20 min 39 s
